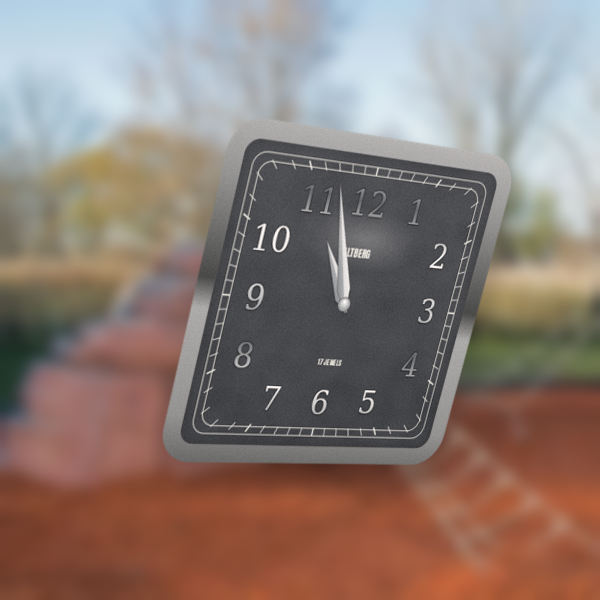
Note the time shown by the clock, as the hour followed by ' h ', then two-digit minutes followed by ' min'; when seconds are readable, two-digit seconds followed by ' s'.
10 h 57 min
